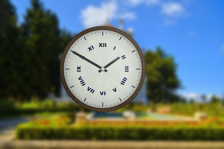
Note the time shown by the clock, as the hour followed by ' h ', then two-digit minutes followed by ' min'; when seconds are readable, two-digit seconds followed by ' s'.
1 h 50 min
